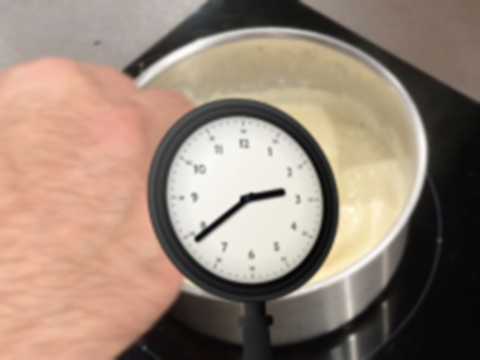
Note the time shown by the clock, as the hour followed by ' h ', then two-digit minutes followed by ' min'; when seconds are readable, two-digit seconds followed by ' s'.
2 h 39 min
